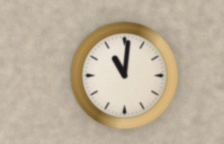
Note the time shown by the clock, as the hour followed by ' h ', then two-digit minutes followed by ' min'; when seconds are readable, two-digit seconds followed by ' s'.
11 h 01 min
